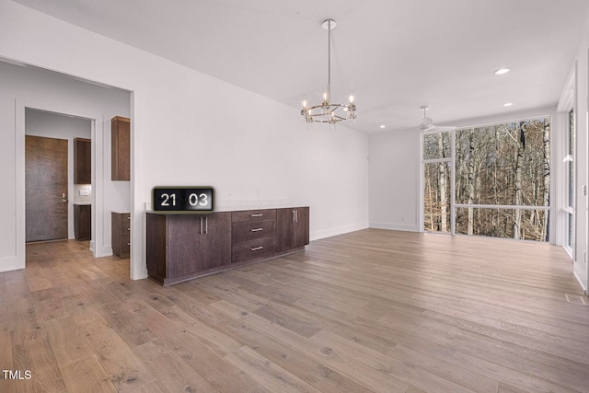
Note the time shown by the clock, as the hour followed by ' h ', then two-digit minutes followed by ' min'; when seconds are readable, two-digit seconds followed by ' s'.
21 h 03 min
